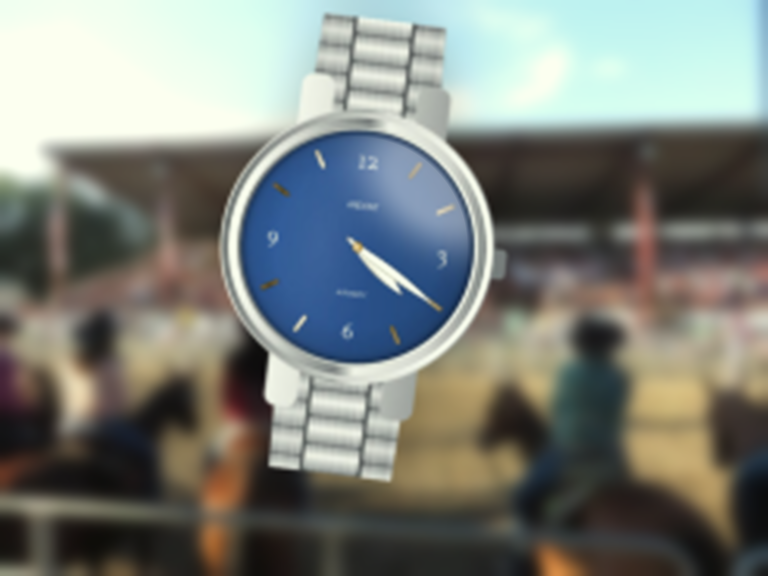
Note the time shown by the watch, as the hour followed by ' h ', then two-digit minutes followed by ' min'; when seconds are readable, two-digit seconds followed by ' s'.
4 h 20 min
